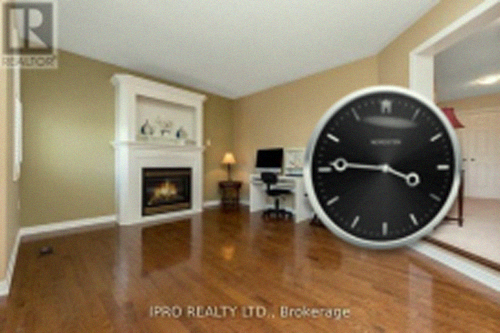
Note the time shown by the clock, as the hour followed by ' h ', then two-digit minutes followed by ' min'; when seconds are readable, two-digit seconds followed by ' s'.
3 h 46 min
